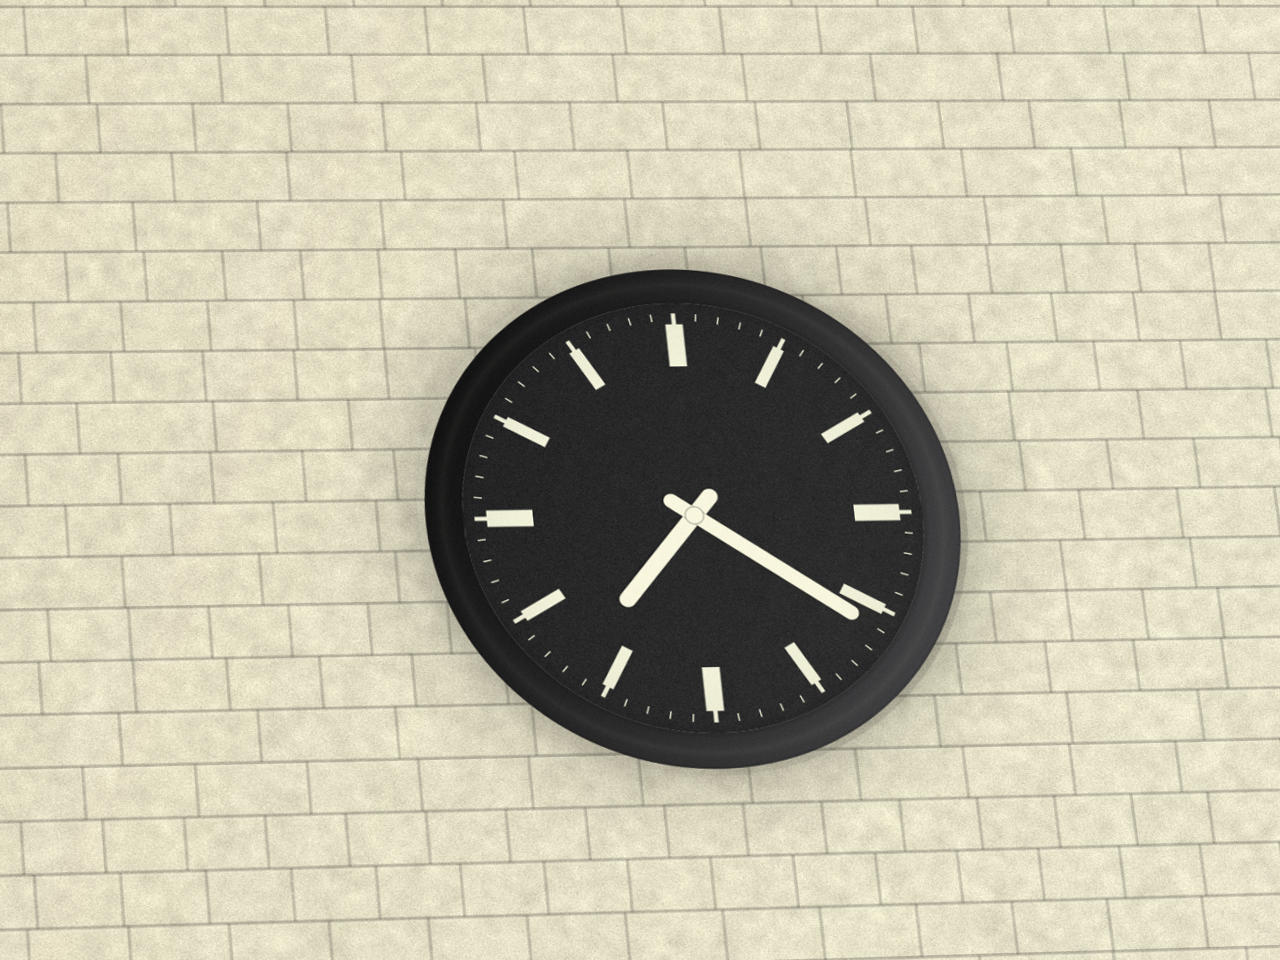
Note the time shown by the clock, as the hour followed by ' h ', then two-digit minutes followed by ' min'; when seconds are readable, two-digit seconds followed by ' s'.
7 h 21 min
